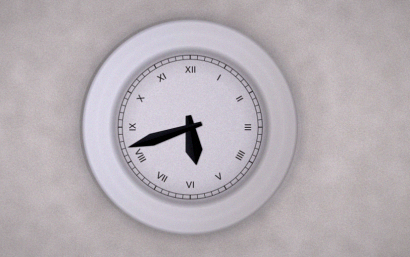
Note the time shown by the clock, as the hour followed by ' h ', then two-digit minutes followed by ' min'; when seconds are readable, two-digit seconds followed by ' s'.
5 h 42 min
